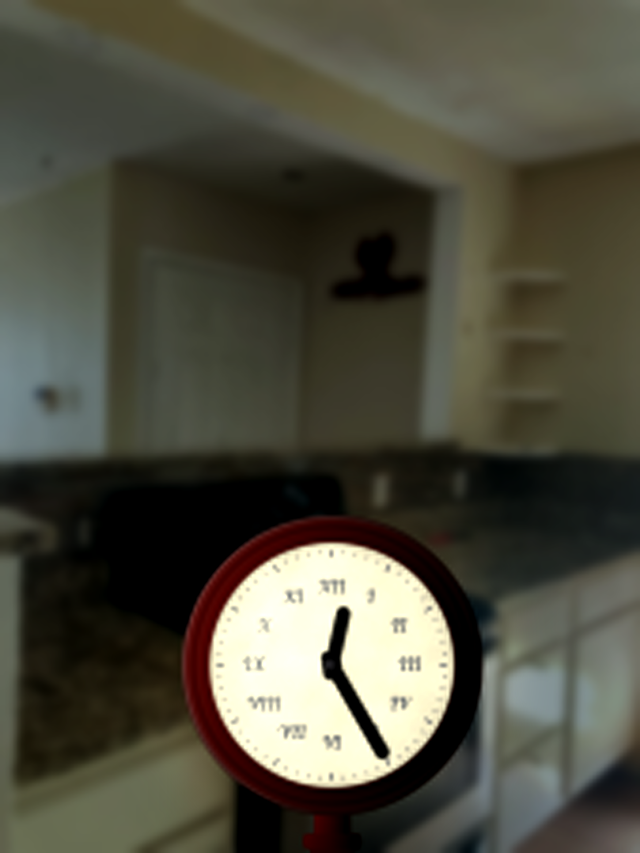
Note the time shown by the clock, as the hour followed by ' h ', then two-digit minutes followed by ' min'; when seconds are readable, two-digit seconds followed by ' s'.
12 h 25 min
